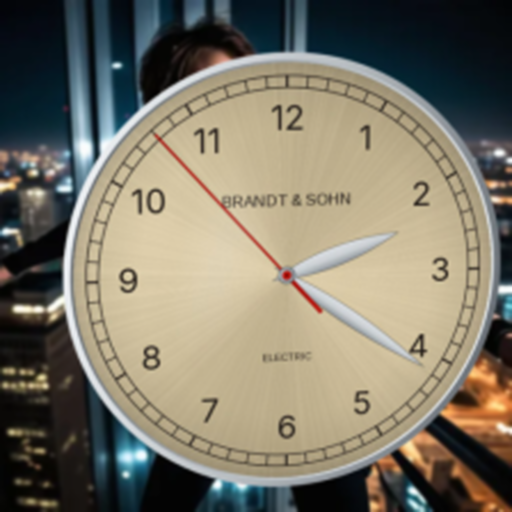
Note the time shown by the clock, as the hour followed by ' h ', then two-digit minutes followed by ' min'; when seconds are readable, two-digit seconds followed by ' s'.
2 h 20 min 53 s
